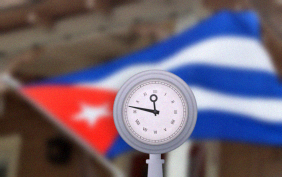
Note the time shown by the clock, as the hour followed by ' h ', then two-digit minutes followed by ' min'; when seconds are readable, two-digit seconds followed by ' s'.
11 h 47 min
